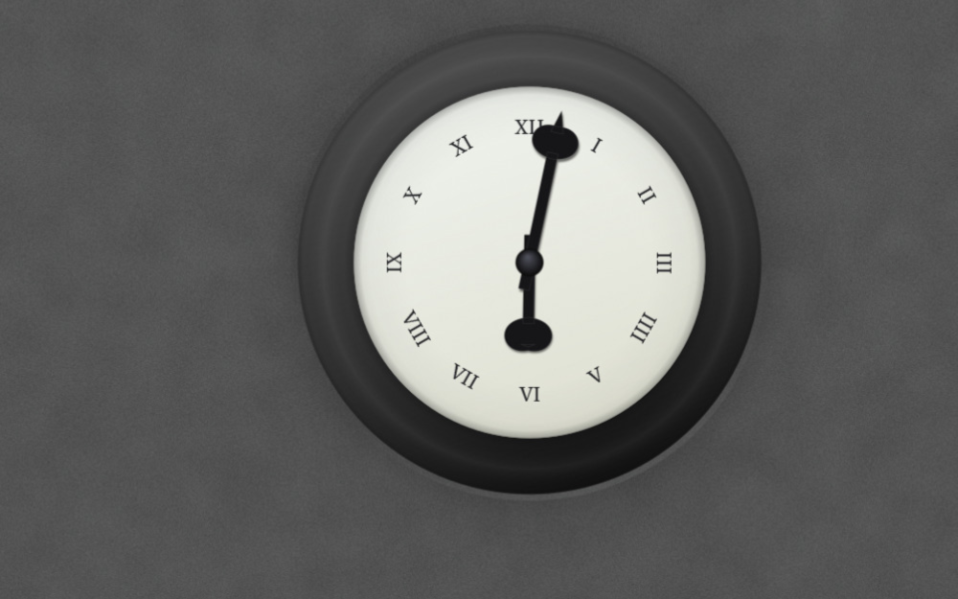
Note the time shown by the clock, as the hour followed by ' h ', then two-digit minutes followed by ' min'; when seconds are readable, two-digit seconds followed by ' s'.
6 h 02 min
